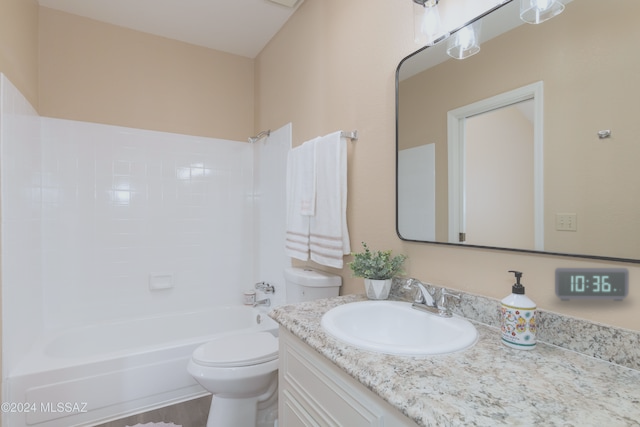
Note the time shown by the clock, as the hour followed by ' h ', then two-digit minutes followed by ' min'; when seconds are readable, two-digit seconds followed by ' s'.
10 h 36 min
